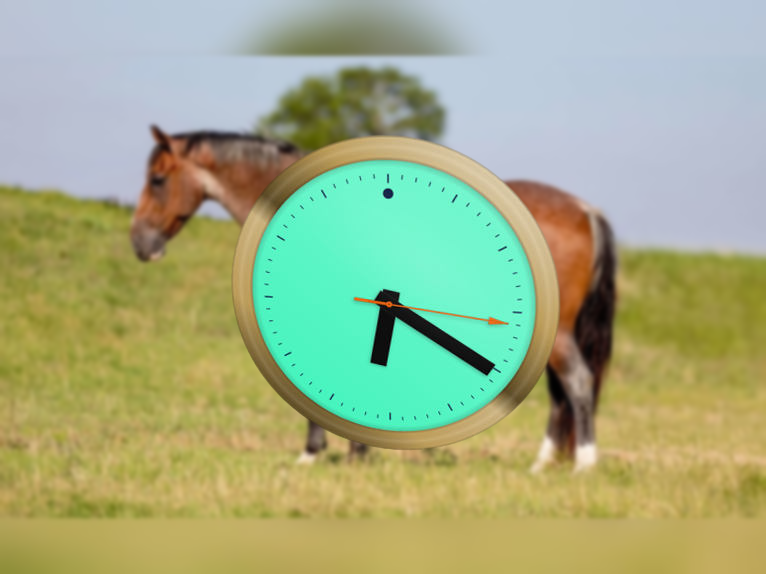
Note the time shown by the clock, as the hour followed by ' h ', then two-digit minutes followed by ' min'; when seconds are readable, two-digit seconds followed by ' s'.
6 h 20 min 16 s
